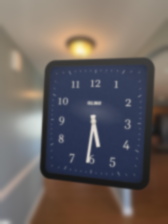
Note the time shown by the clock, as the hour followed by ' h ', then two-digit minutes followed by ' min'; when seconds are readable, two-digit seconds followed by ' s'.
5 h 31 min
